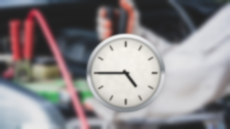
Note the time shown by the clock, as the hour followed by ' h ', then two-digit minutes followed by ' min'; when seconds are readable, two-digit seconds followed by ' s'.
4 h 45 min
